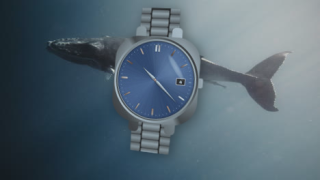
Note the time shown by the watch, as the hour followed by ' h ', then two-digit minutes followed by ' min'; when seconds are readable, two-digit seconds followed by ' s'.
10 h 22 min
